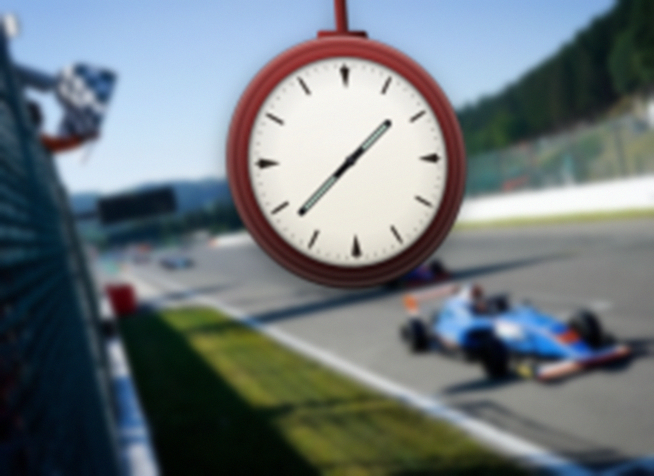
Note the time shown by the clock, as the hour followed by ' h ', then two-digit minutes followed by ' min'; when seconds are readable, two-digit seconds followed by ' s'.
1 h 38 min
